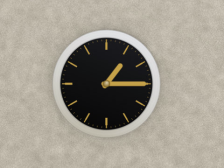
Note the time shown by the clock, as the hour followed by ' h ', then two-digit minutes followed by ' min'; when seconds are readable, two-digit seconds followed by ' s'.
1 h 15 min
